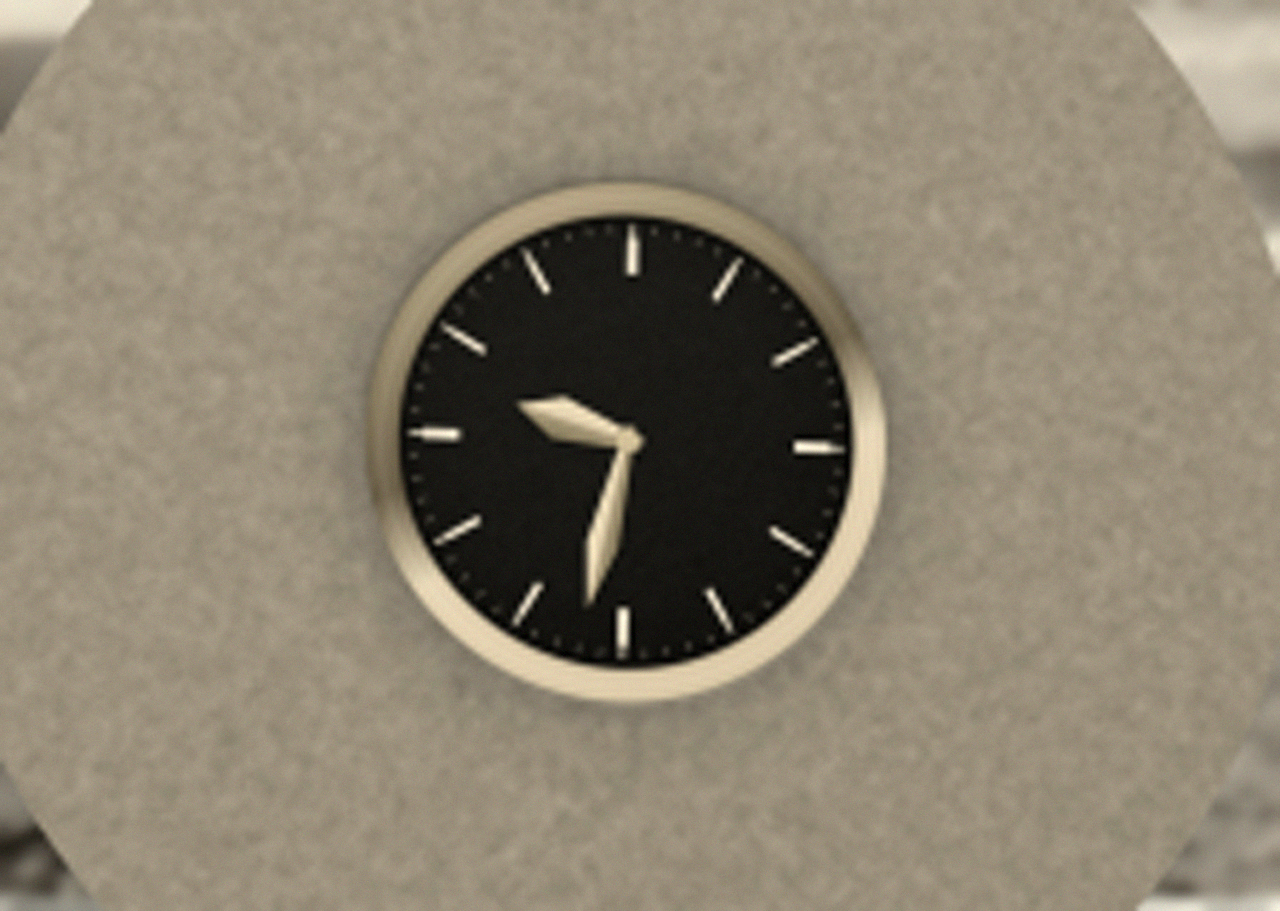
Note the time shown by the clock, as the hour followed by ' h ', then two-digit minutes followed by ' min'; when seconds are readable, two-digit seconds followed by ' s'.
9 h 32 min
